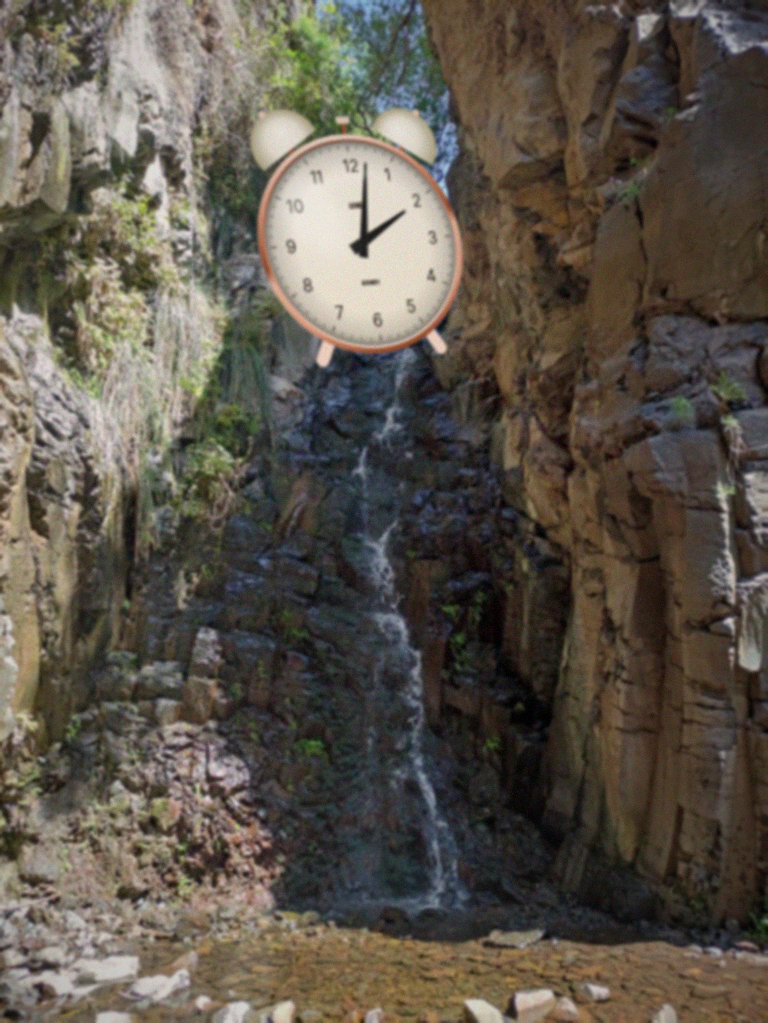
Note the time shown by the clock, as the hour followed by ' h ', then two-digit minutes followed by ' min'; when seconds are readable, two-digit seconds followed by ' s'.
2 h 02 min
